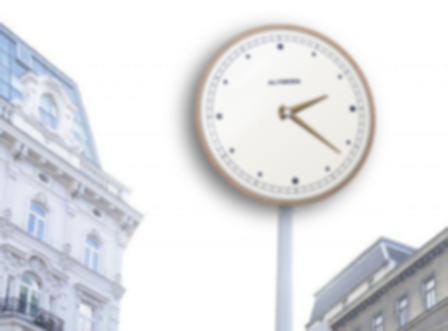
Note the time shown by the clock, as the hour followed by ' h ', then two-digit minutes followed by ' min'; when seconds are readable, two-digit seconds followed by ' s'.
2 h 22 min
